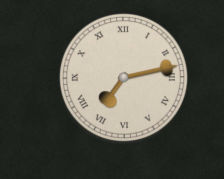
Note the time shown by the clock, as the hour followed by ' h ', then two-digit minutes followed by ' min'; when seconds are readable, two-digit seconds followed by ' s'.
7 h 13 min
